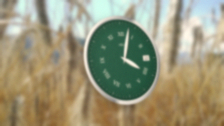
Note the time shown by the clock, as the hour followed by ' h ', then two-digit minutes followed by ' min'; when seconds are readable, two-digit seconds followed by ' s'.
4 h 03 min
